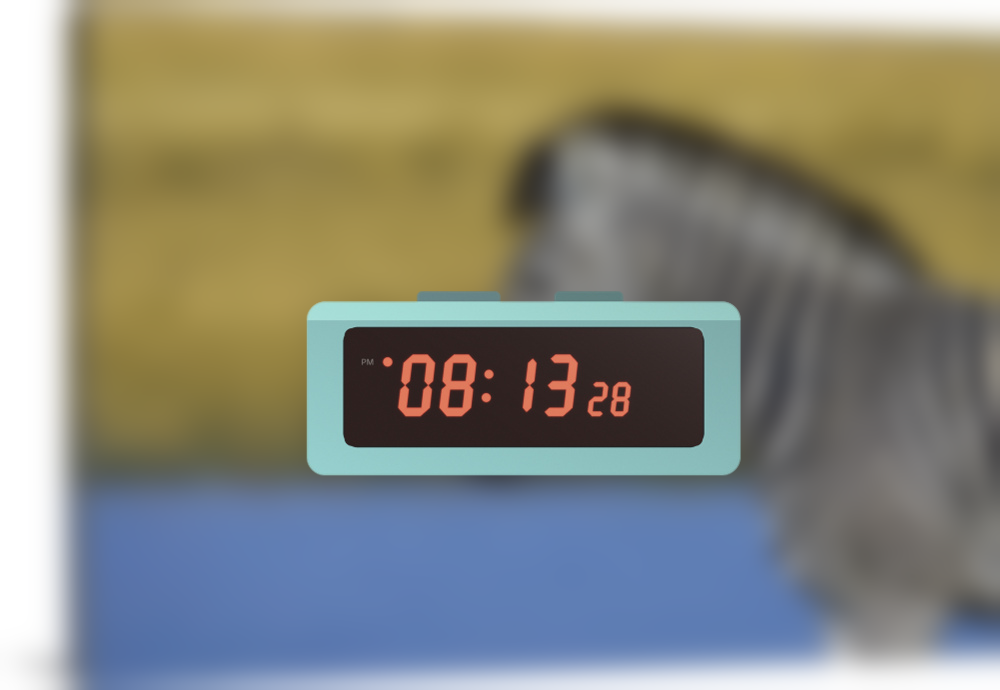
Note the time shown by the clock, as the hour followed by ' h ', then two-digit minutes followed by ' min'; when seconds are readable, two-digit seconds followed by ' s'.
8 h 13 min 28 s
